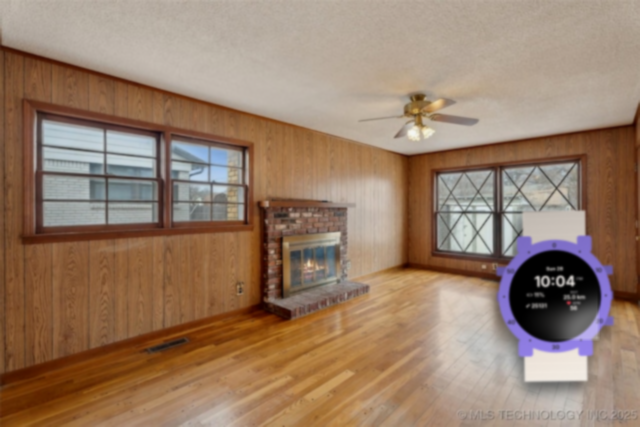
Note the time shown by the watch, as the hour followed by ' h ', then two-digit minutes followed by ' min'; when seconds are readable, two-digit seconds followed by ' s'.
10 h 04 min
